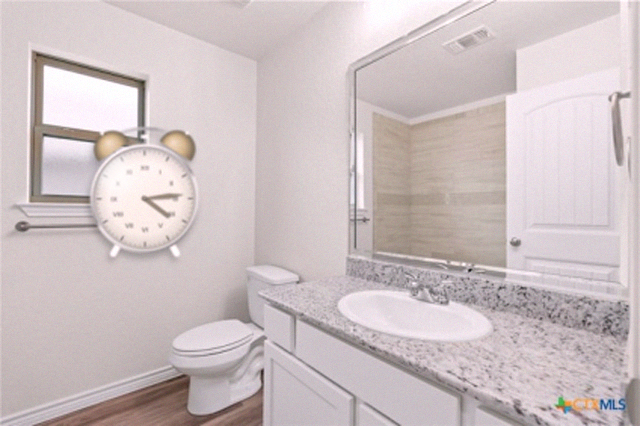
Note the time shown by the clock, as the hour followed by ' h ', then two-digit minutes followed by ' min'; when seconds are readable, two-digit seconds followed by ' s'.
4 h 14 min
